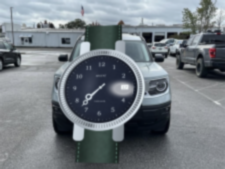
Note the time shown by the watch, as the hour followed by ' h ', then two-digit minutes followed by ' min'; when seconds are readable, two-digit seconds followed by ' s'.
7 h 37 min
